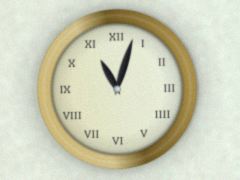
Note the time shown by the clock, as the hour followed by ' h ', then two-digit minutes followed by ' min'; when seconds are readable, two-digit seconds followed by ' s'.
11 h 03 min
